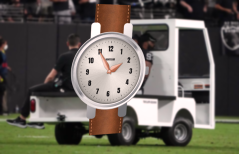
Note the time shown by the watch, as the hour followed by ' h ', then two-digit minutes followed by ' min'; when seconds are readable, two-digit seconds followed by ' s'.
1 h 55 min
